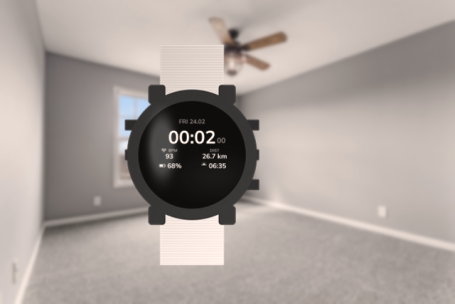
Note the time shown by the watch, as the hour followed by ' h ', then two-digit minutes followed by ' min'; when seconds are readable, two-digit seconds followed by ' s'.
0 h 02 min 00 s
